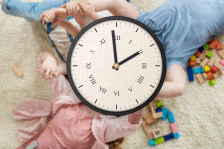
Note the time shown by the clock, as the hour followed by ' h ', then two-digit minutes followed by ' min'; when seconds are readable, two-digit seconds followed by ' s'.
1 h 59 min
